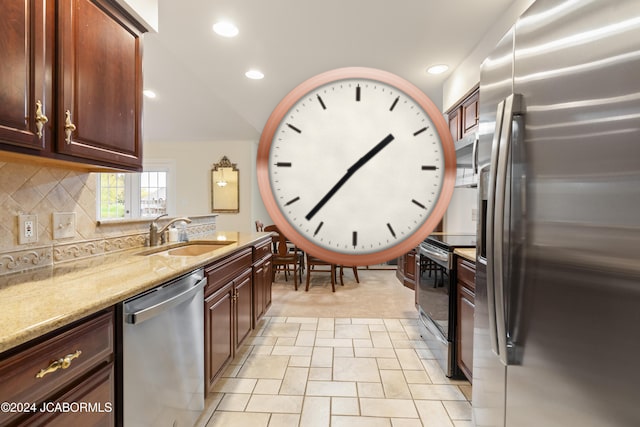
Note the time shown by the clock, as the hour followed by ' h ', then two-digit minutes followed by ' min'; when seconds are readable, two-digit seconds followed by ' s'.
1 h 37 min
